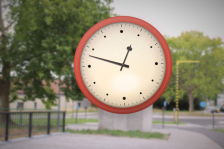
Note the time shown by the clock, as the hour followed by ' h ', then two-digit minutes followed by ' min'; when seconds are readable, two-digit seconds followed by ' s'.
12 h 48 min
